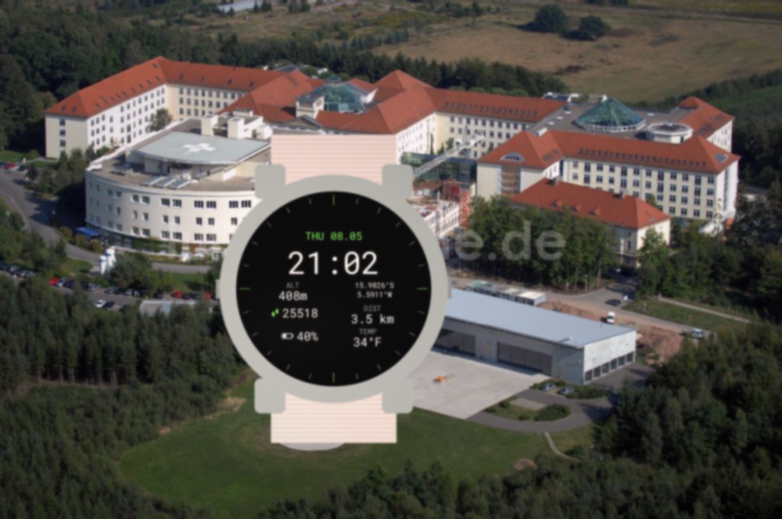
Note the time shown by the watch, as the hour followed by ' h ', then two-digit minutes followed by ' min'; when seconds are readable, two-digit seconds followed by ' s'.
21 h 02 min
